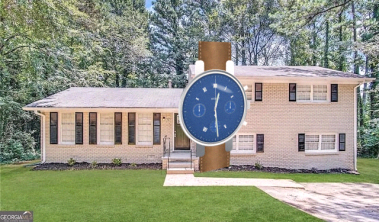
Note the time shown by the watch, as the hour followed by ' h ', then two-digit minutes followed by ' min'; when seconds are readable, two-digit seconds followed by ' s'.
12 h 29 min
